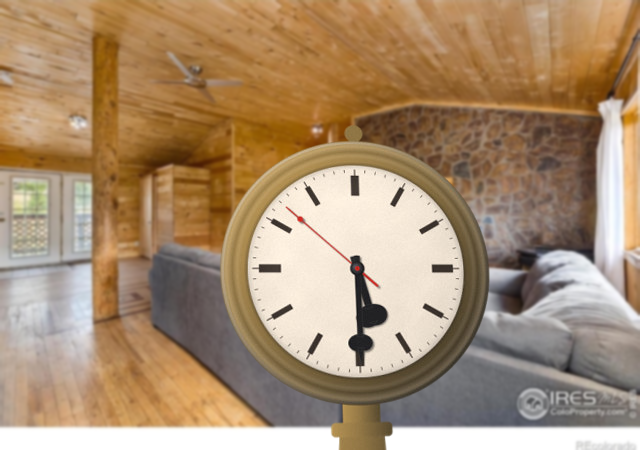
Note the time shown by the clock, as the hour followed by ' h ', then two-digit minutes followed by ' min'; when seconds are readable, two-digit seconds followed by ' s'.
5 h 29 min 52 s
